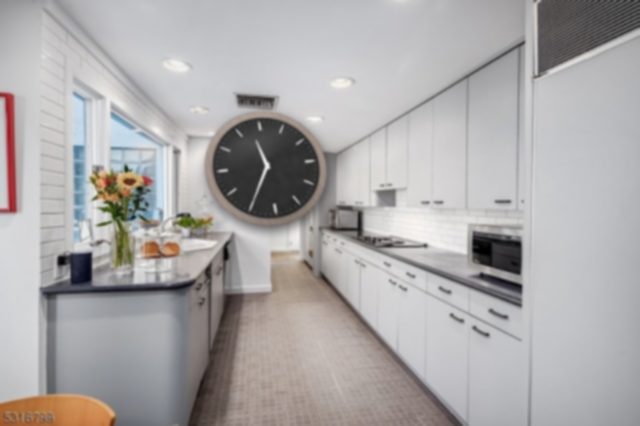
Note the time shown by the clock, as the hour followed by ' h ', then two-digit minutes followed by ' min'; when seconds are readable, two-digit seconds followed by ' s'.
11 h 35 min
